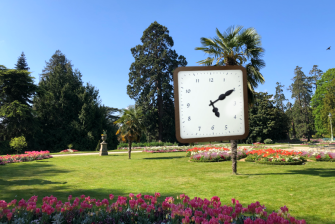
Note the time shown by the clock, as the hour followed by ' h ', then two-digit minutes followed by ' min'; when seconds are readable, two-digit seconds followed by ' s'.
5 h 10 min
